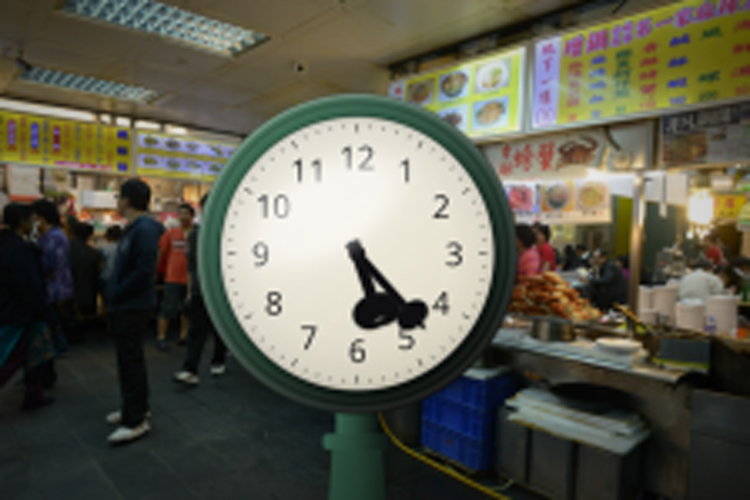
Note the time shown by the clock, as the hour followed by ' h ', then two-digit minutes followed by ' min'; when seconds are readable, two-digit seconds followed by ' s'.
5 h 23 min
